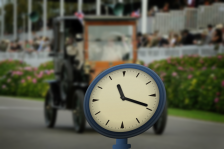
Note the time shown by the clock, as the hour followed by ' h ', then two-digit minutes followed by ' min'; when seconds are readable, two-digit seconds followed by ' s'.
11 h 19 min
